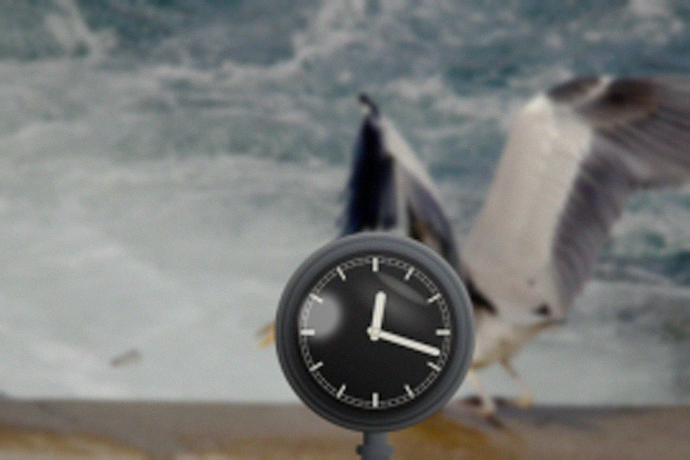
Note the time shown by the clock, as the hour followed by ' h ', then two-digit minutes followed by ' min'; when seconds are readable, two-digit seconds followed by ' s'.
12 h 18 min
